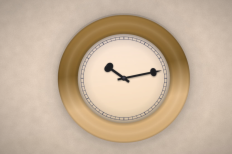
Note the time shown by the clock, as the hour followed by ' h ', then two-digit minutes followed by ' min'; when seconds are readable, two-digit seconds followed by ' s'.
10 h 13 min
